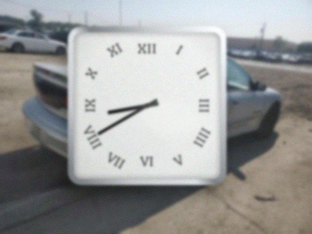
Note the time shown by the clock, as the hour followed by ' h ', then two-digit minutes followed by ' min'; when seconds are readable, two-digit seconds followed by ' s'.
8 h 40 min
